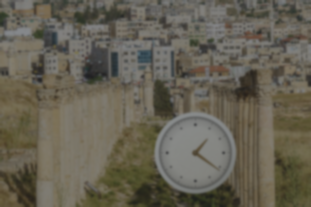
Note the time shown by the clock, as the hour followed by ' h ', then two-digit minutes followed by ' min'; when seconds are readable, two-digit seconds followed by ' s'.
1 h 21 min
